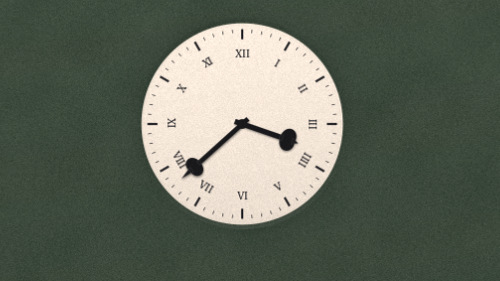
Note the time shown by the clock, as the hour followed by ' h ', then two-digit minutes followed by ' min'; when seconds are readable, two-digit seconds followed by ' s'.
3 h 38 min
